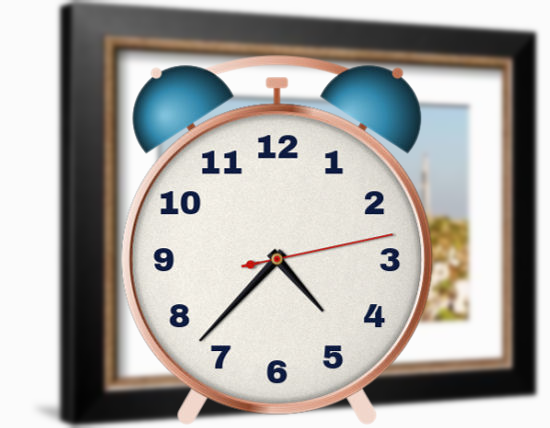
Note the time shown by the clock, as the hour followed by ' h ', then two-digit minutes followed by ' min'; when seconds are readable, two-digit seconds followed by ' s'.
4 h 37 min 13 s
